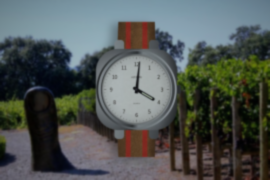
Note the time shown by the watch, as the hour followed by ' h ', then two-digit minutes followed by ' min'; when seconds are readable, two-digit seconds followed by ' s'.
4 h 01 min
